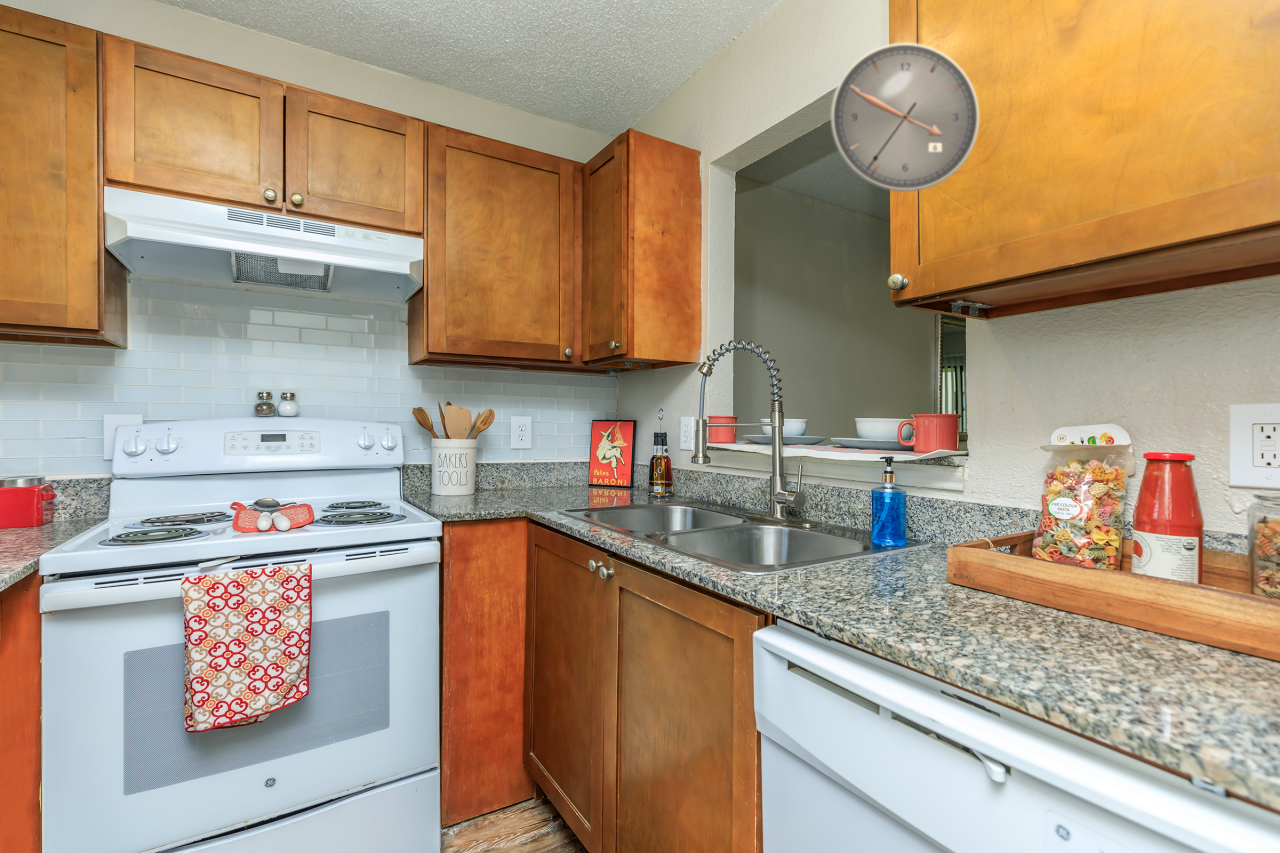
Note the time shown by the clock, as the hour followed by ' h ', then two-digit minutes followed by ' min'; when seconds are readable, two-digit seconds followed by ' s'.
3 h 49 min 36 s
